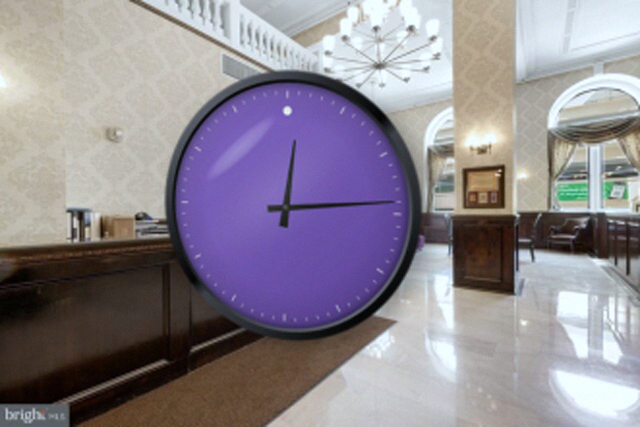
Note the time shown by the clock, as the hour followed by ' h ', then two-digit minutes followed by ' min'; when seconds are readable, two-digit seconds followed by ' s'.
12 h 14 min
